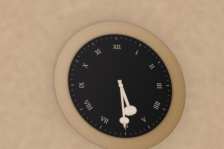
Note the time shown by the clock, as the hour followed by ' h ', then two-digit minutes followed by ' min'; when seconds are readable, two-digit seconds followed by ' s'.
5 h 30 min
